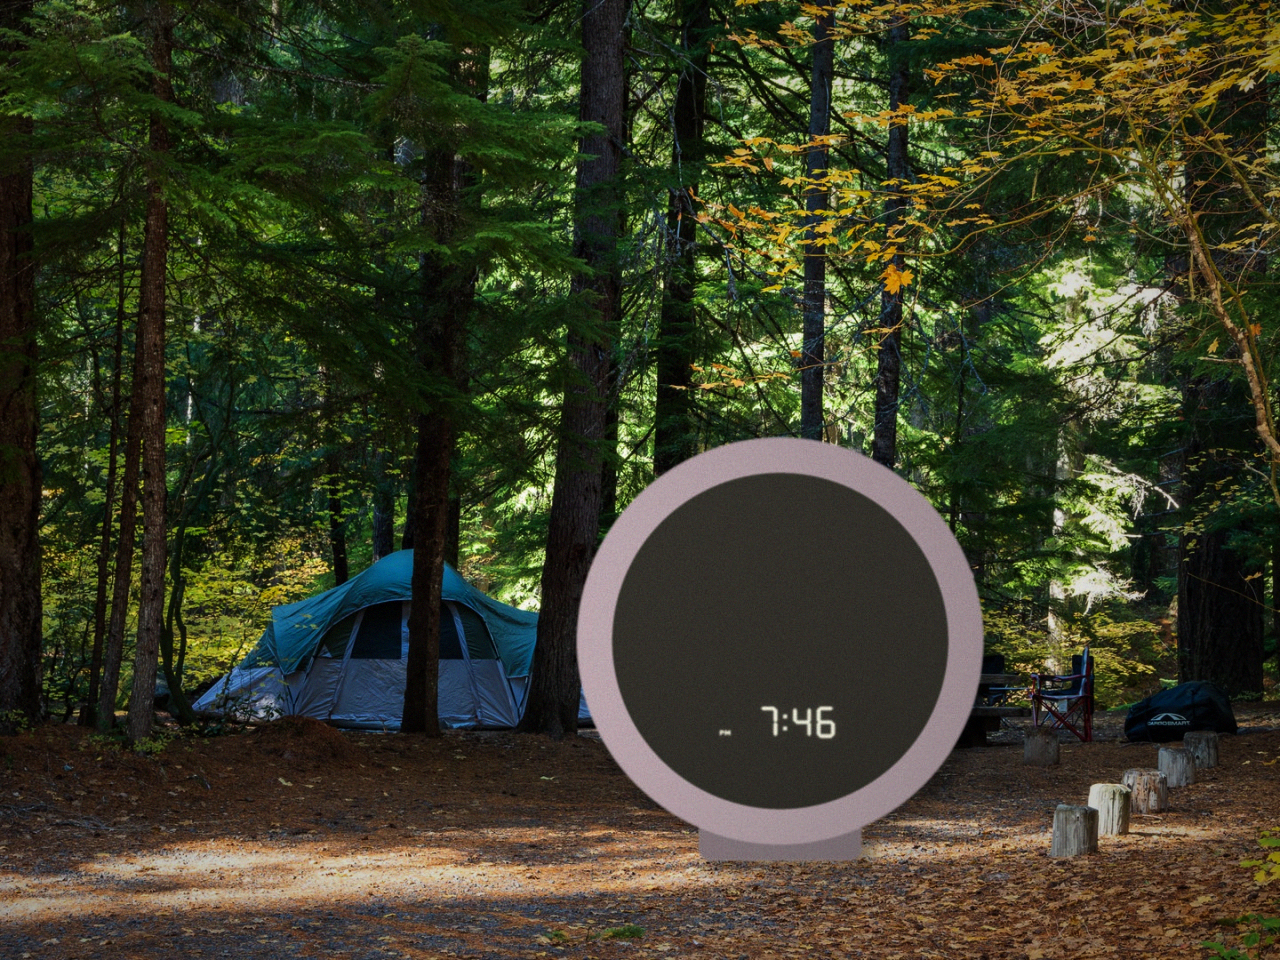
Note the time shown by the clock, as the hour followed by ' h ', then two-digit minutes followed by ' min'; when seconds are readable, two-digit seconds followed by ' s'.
7 h 46 min
